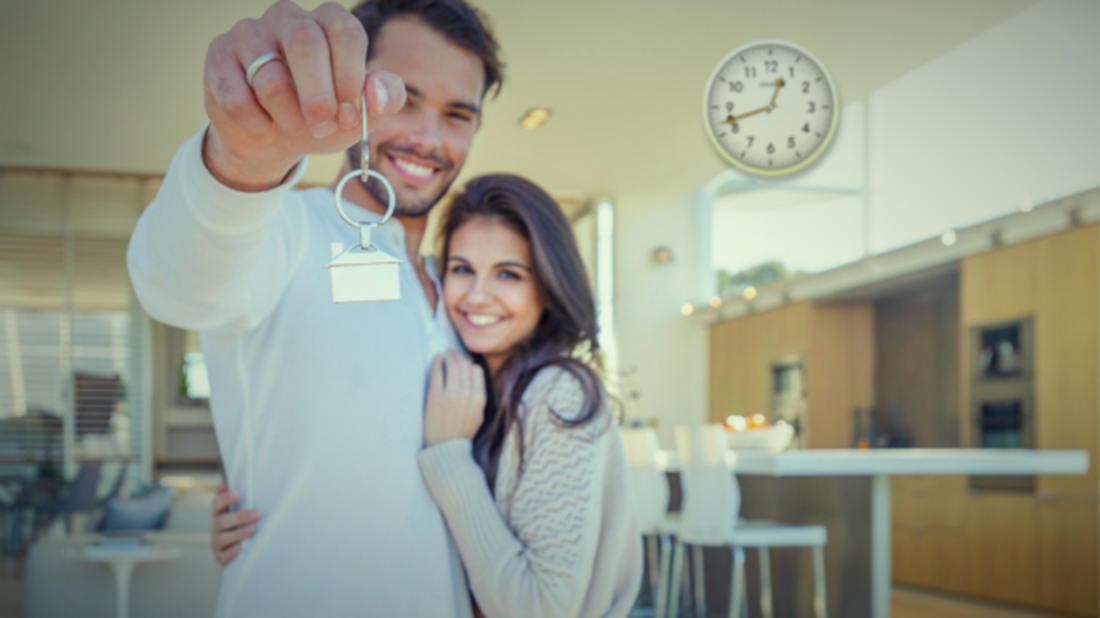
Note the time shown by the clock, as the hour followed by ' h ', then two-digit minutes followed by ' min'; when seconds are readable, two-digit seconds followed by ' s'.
12 h 42 min
